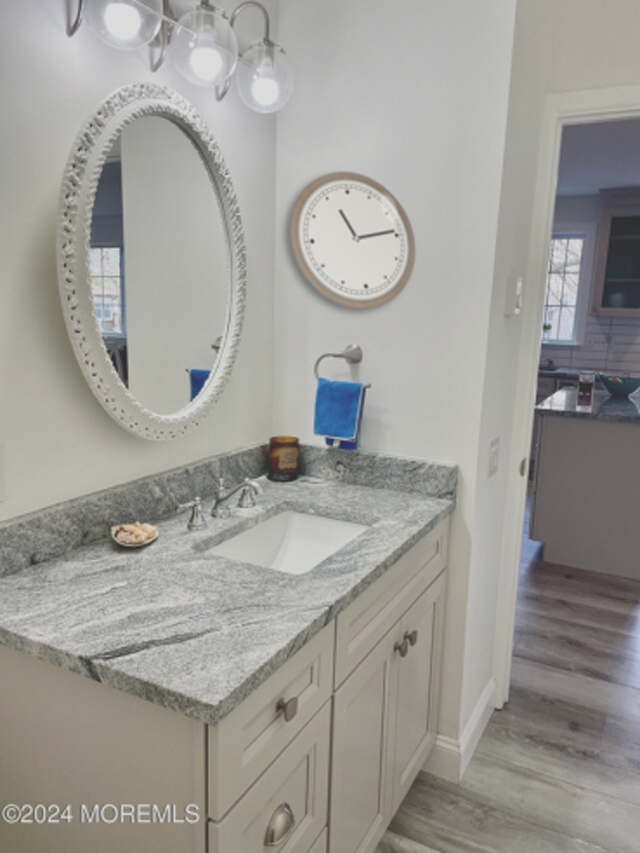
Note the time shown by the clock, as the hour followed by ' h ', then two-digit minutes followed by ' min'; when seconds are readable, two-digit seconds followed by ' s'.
11 h 14 min
